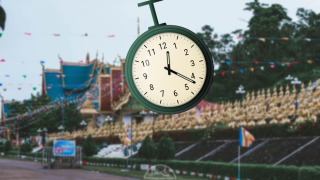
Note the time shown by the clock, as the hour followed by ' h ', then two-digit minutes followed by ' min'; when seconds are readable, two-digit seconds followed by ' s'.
12 h 22 min
